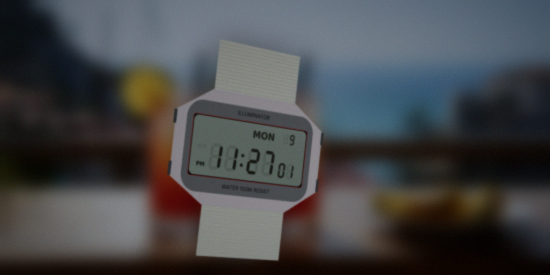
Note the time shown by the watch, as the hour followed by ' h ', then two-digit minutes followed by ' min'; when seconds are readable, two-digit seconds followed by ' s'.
11 h 27 min 01 s
